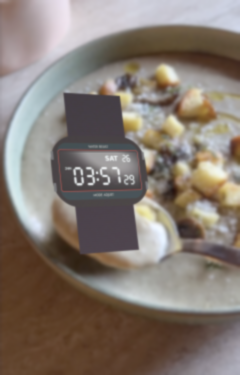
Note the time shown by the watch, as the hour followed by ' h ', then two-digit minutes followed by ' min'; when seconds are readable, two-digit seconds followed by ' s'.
3 h 57 min
